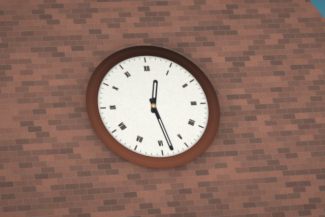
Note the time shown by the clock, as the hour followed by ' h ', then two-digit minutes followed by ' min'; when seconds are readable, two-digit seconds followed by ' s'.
12 h 28 min
